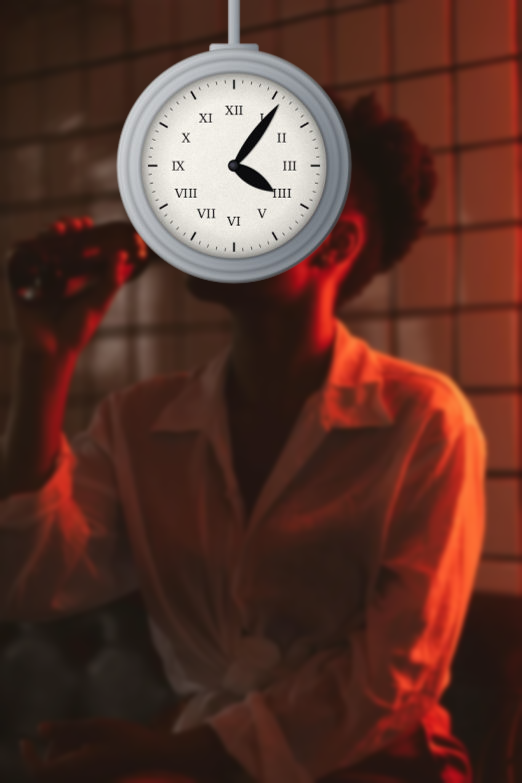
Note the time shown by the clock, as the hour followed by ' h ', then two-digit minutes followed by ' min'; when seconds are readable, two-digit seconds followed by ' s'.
4 h 06 min
